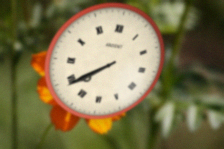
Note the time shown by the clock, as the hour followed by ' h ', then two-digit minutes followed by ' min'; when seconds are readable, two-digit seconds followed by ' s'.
7 h 39 min
